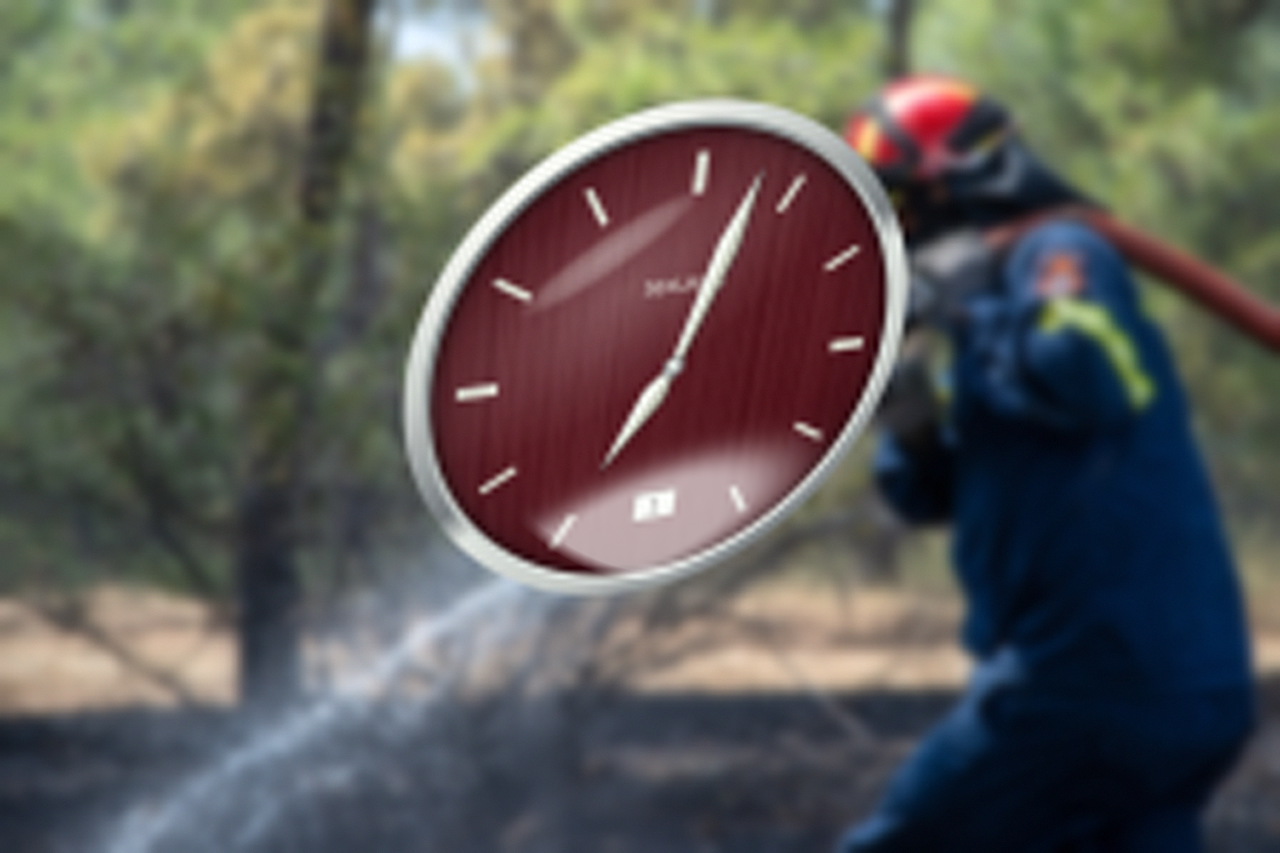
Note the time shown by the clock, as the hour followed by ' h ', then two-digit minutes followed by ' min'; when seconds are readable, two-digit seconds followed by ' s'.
7 h 03 min
